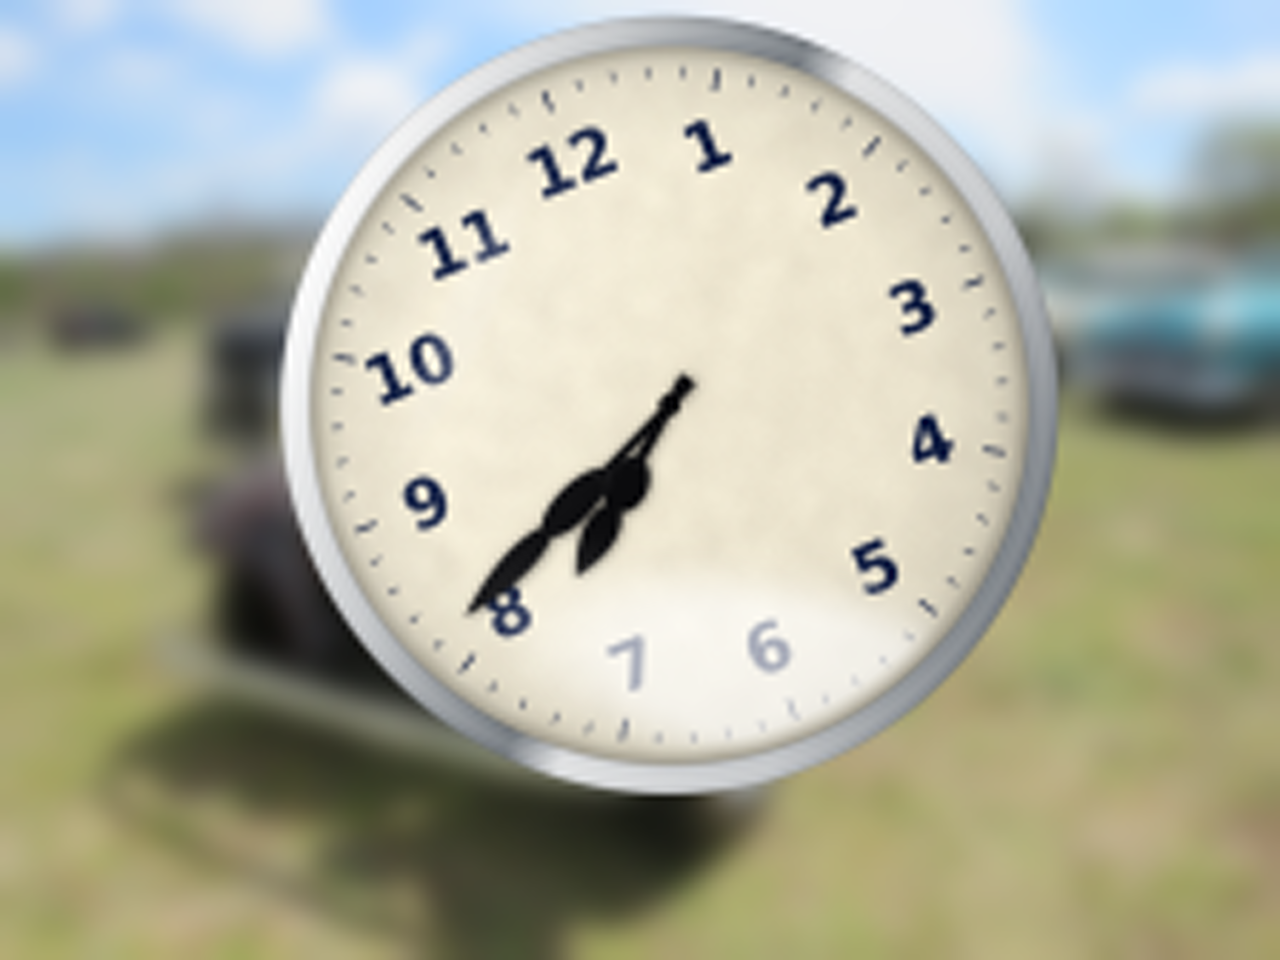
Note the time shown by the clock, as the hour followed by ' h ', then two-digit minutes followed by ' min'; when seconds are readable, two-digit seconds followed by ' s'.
7 h 41 min
